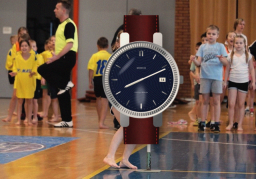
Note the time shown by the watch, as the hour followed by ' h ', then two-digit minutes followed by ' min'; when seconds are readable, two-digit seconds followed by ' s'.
8 h 11 min
